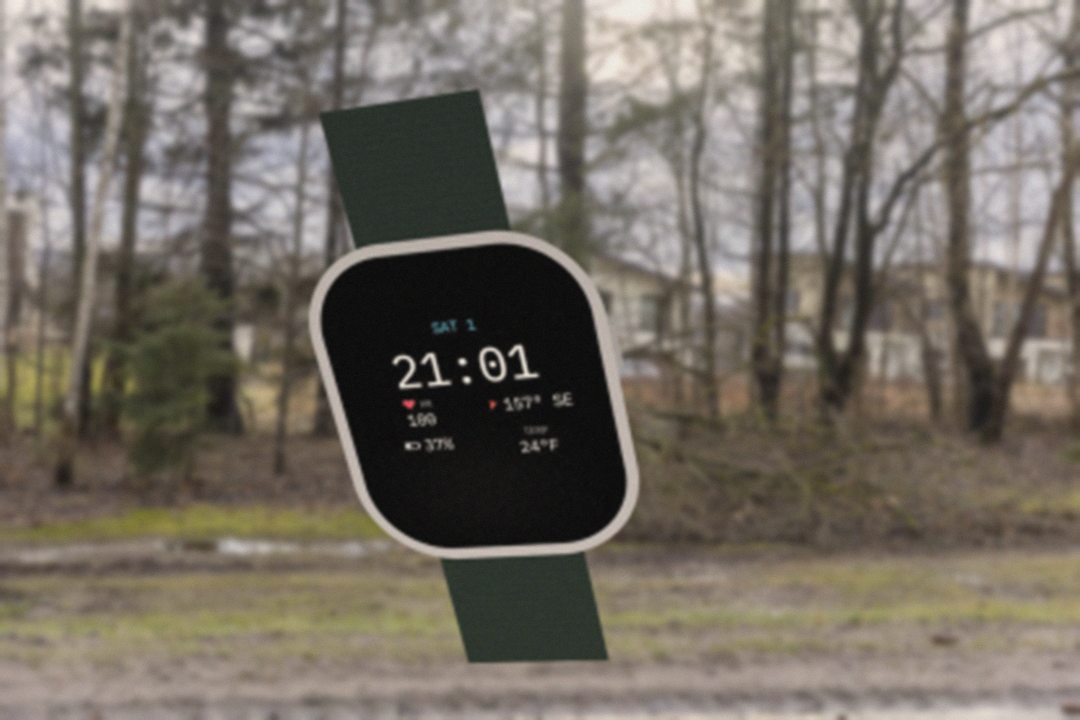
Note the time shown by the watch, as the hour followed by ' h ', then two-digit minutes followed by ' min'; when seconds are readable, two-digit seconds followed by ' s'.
21 h 01 min
